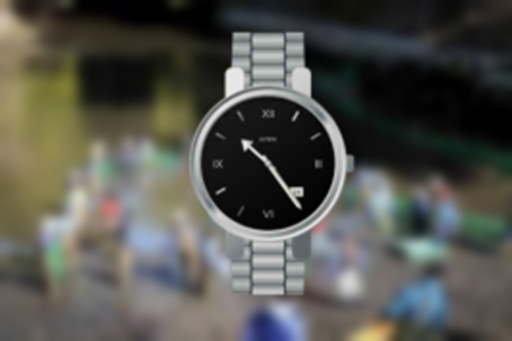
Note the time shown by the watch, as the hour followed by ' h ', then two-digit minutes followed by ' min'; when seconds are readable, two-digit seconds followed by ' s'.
10 h 24 min
